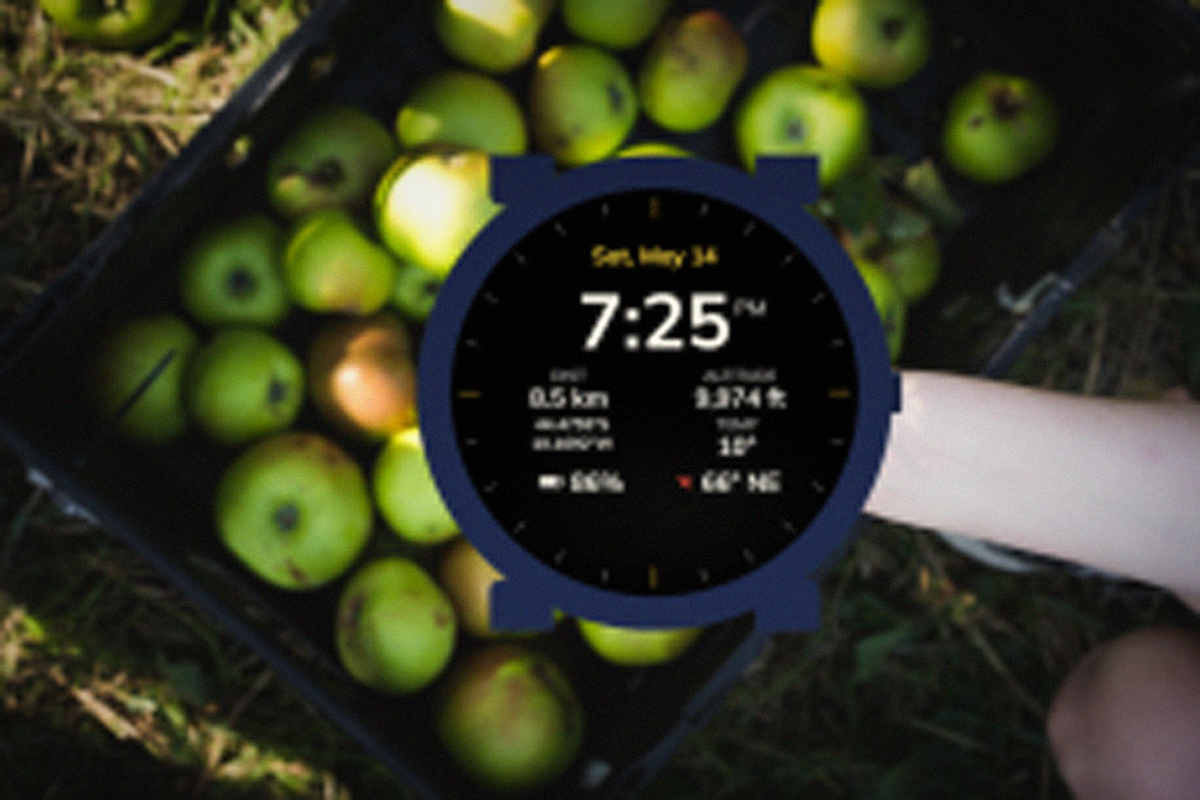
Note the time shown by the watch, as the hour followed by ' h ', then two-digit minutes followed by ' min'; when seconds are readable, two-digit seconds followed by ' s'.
7 h 25 min
